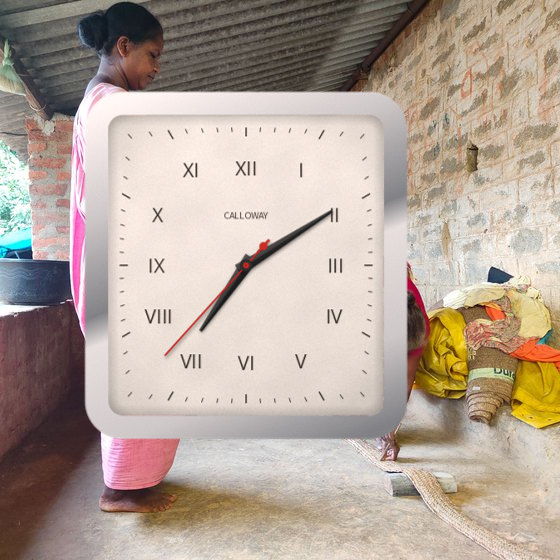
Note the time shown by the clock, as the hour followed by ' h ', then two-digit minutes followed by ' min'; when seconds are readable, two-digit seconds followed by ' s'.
7 h 09 min 37 s
